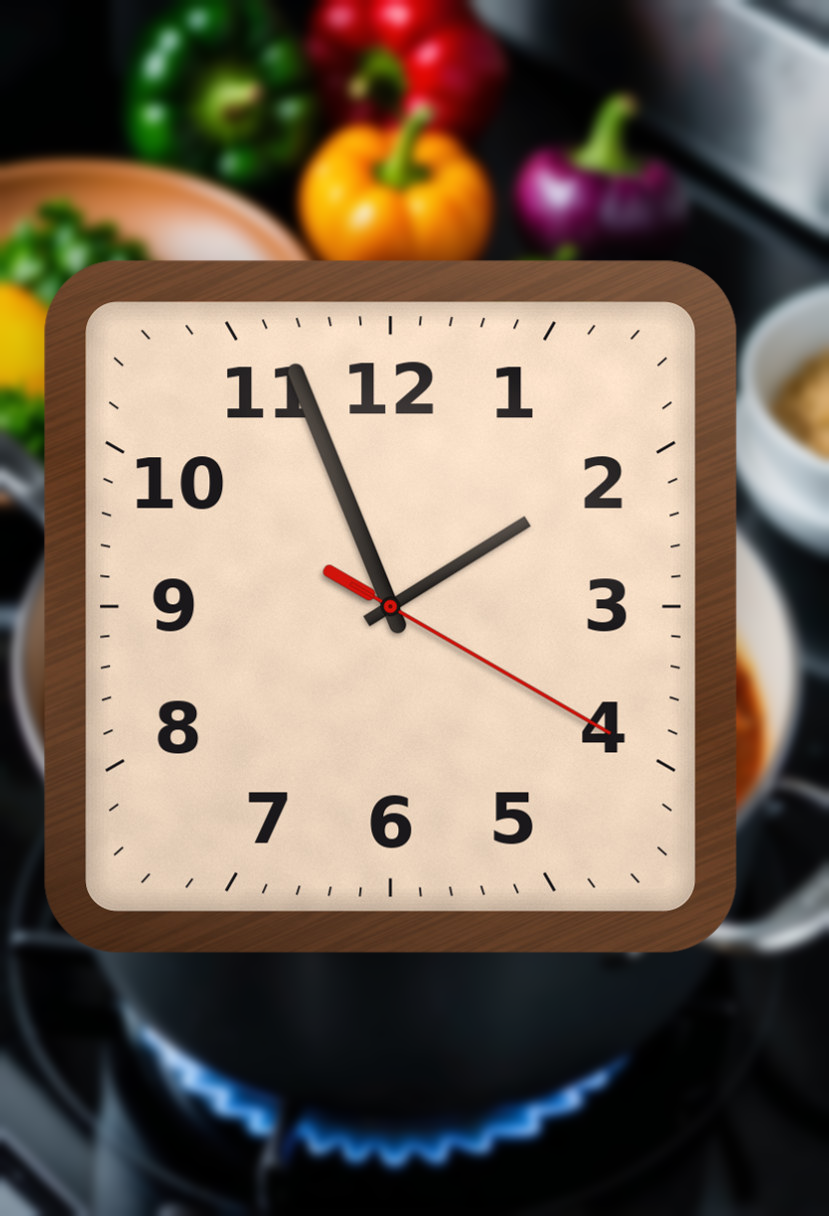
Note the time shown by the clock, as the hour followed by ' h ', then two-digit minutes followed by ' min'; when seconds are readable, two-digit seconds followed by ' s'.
1 h 56 min 20 s
